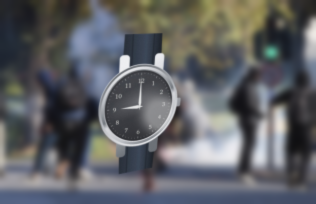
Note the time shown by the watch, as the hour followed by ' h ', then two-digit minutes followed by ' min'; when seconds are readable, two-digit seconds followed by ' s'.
9 h 00 min
